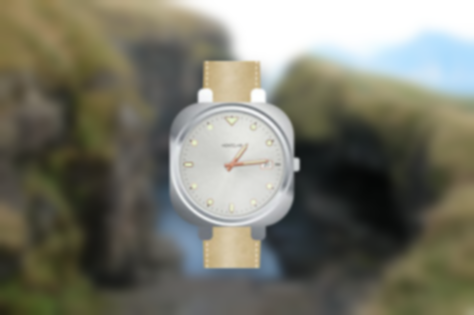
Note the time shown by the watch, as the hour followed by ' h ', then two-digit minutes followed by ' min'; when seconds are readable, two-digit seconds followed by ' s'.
1 h 14 min
